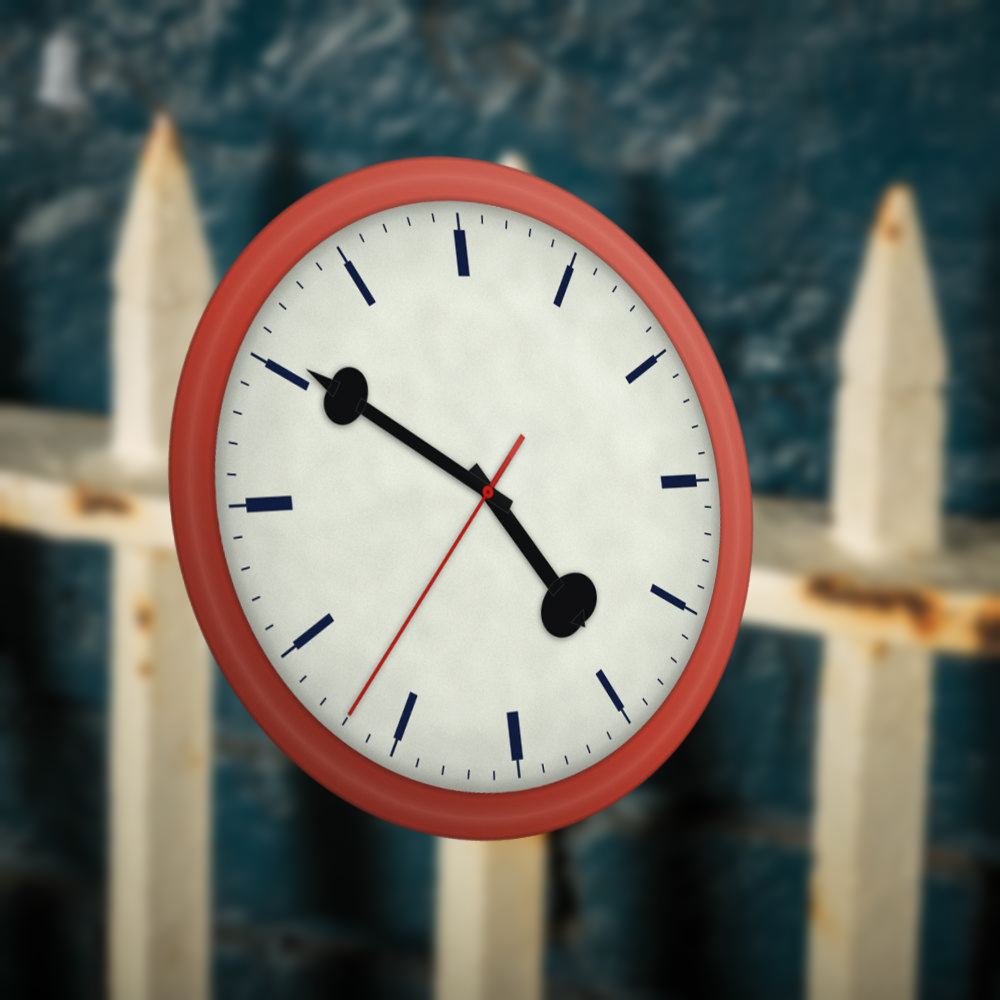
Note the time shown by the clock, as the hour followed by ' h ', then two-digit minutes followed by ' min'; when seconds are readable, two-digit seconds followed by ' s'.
4 h 50 min 37 s
